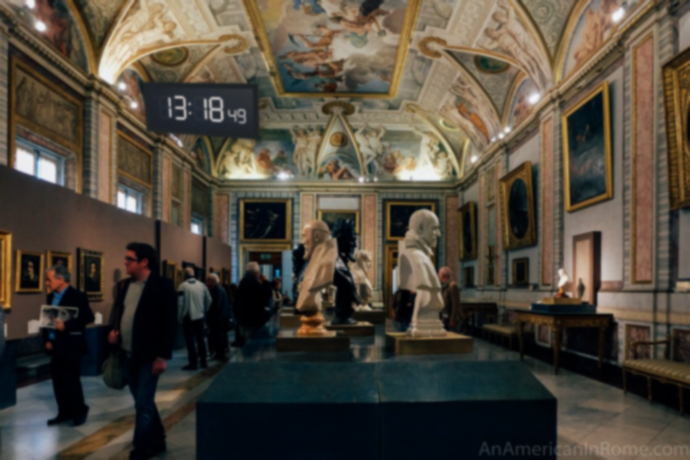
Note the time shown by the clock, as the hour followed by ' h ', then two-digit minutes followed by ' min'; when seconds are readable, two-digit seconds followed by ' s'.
13 h 18 min 49 s
